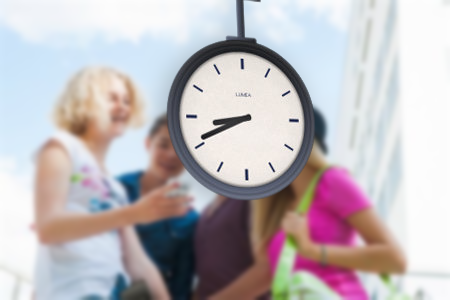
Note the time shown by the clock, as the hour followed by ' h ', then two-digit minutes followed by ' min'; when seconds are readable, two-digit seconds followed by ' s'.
8 h 41 min
